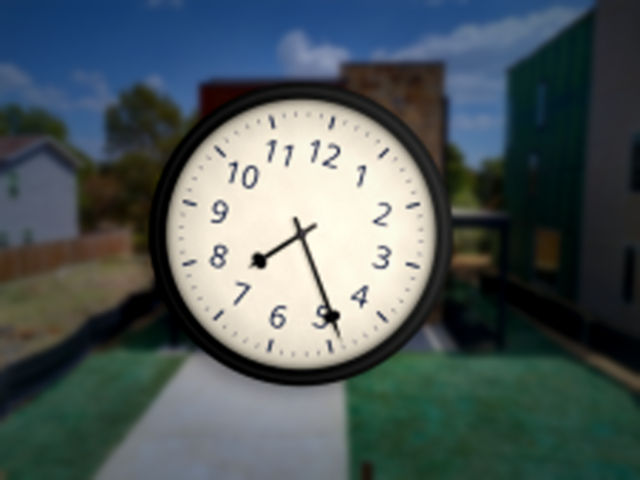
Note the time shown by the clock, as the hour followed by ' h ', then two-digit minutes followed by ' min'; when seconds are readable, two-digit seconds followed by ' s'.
7 h 24 min
